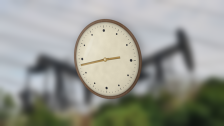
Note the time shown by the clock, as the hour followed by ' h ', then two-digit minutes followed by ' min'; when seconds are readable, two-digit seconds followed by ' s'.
2 h 43 min
